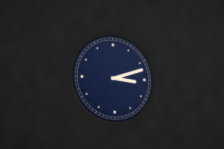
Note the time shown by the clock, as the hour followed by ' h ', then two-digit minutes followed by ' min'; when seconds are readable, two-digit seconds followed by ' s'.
3 h 12 min
